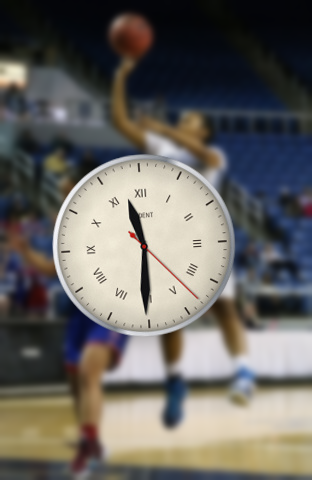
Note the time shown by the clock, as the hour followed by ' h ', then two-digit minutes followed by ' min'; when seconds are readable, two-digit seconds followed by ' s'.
11 h 30 min 23 s
